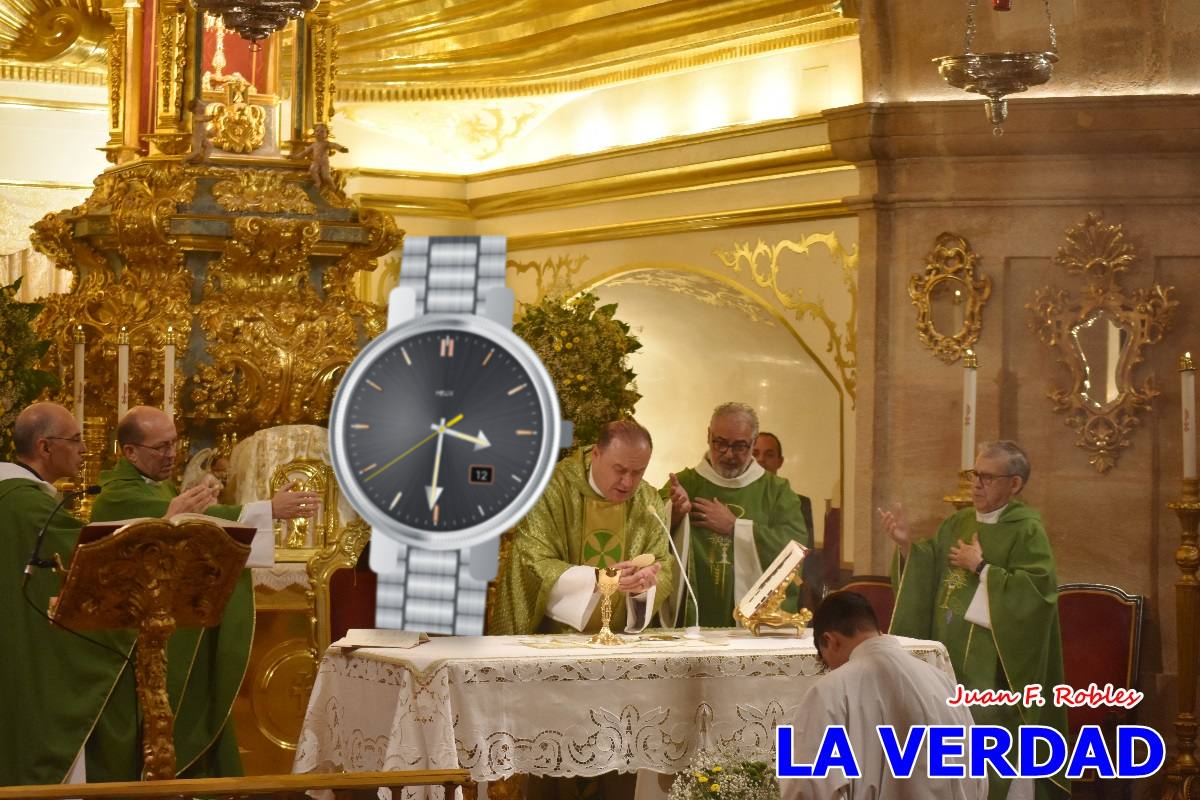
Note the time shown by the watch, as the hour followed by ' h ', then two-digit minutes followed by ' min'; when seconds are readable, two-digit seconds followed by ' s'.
3 h 30 min 39 s
